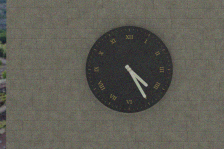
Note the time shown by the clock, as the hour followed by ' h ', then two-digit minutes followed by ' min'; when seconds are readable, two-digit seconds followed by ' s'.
4 h 25 min
